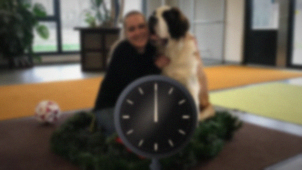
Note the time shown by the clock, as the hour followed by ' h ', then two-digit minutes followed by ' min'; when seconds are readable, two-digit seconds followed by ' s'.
12 h 00 min
